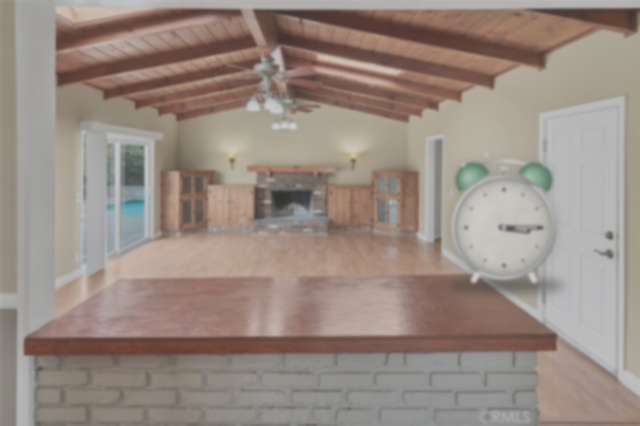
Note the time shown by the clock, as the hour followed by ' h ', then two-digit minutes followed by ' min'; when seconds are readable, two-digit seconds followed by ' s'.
3 h 15 min
